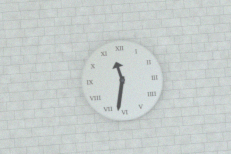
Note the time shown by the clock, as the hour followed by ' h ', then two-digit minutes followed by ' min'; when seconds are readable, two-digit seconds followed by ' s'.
11 h 32 min
